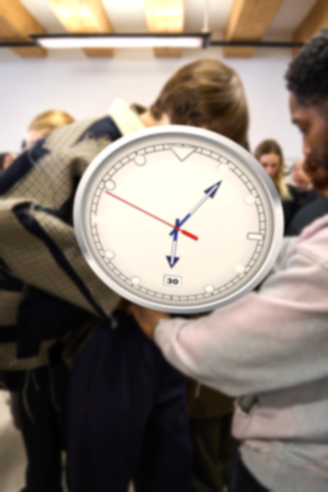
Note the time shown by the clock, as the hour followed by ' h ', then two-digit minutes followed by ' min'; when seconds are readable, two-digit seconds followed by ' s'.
6 h 05 min 49 s
